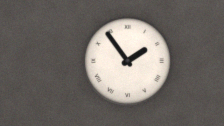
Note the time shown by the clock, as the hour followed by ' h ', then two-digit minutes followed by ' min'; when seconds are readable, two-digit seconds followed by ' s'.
1 h 54 min
